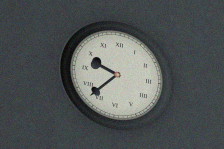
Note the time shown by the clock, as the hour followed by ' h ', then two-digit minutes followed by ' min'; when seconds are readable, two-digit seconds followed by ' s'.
9 h 37 min
